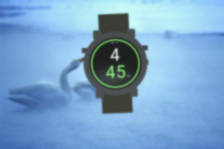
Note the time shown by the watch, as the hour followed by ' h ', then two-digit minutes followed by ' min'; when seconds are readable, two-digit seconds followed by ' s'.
4 h 45 min
